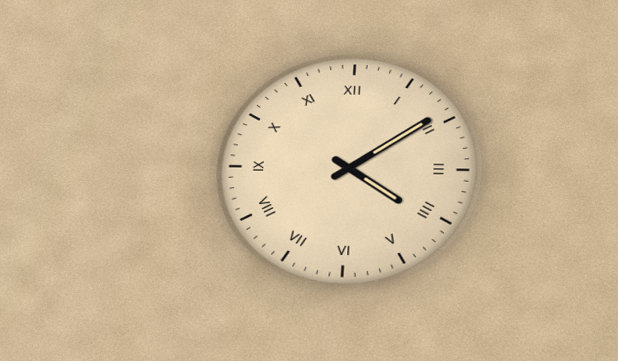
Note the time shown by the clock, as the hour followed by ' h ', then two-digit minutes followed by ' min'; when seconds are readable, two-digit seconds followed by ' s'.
4 h 09 min
